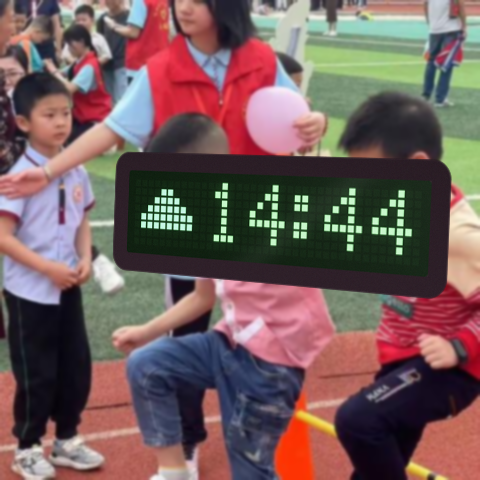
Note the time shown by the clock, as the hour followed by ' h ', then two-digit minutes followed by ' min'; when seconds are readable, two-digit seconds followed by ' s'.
14 h 44 min
